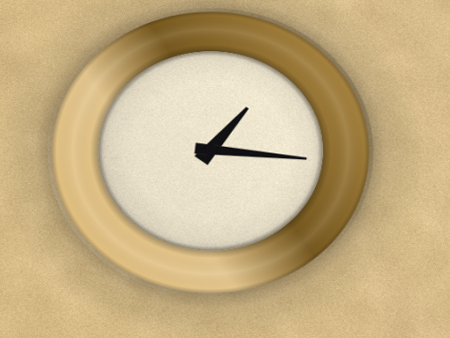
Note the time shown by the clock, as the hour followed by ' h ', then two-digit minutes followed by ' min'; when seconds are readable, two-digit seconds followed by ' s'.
1 h 16 min
